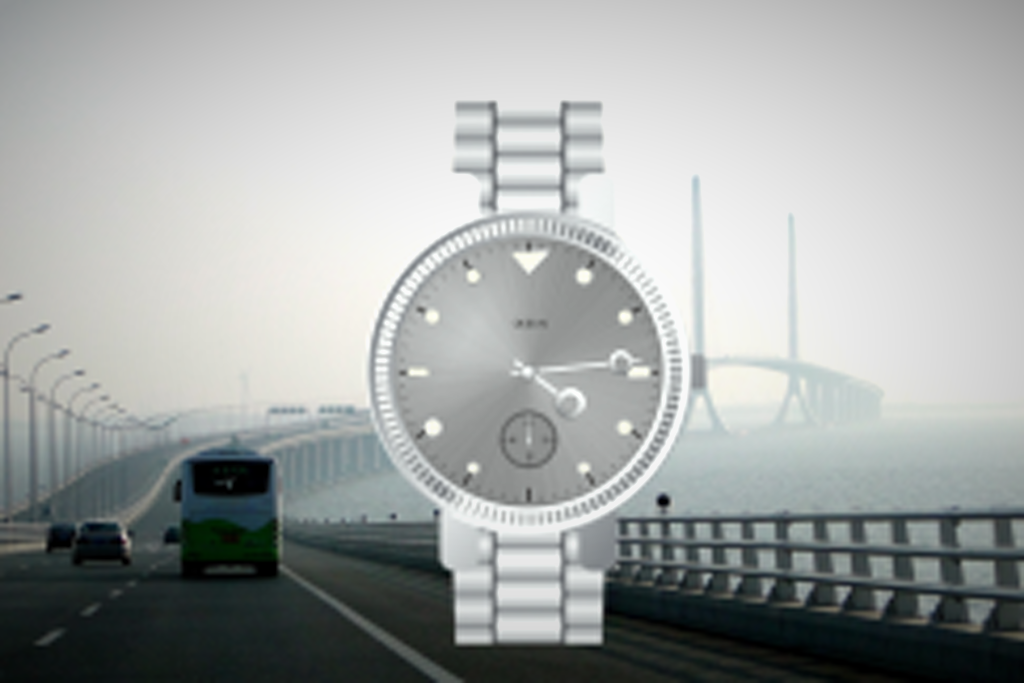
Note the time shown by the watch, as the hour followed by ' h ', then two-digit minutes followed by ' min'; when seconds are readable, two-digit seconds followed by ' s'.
4 h 14 min
